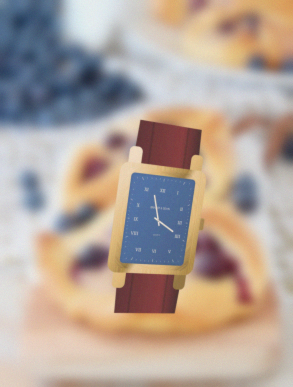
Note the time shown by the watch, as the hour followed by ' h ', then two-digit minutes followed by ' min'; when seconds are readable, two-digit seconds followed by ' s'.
3 h 57 min
